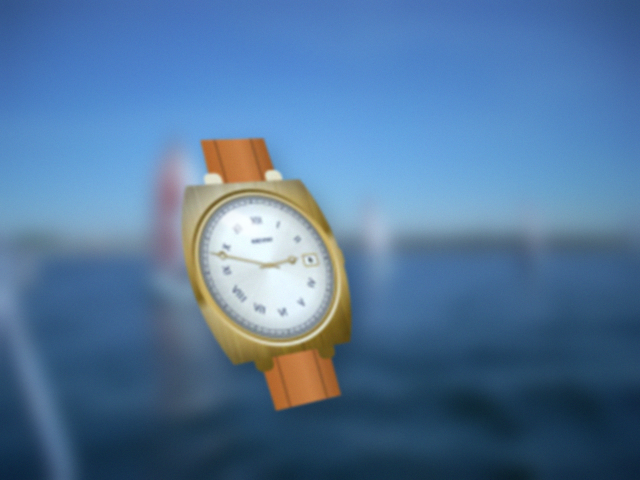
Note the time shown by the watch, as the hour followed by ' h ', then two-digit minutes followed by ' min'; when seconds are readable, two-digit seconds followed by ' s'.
2 h 48 min
